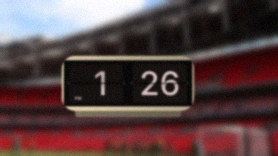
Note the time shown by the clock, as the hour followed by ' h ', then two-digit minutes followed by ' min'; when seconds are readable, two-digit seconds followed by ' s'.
1 h 26 min
